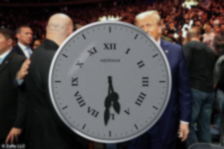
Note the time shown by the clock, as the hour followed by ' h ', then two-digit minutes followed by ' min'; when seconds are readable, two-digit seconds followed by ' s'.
5 h 31 min
